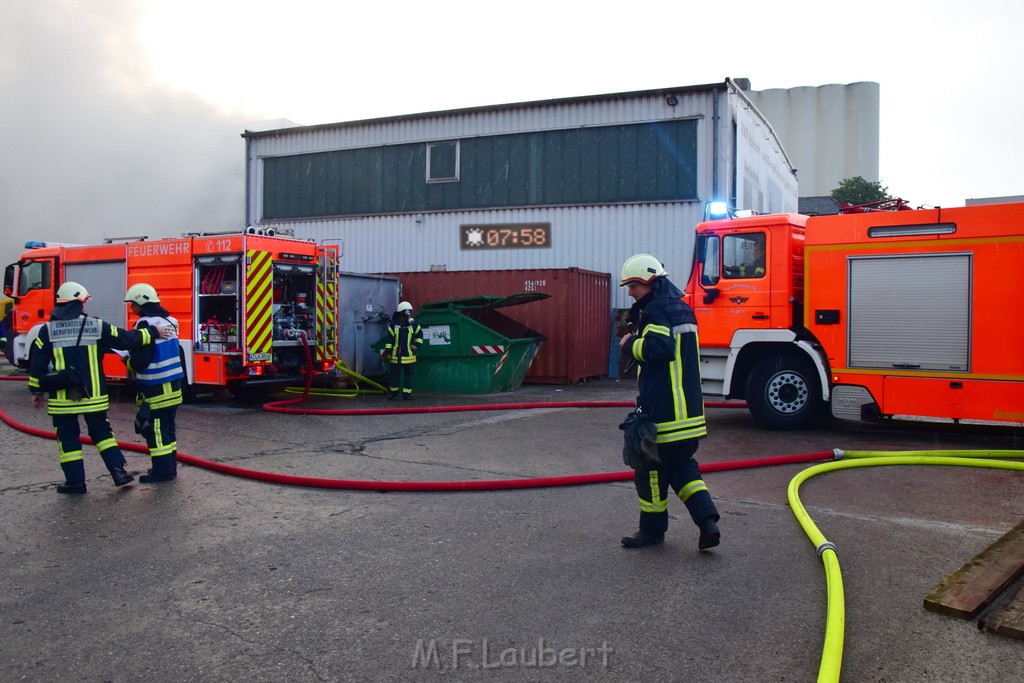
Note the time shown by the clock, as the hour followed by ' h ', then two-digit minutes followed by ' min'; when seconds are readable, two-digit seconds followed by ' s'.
7 h 58 min
